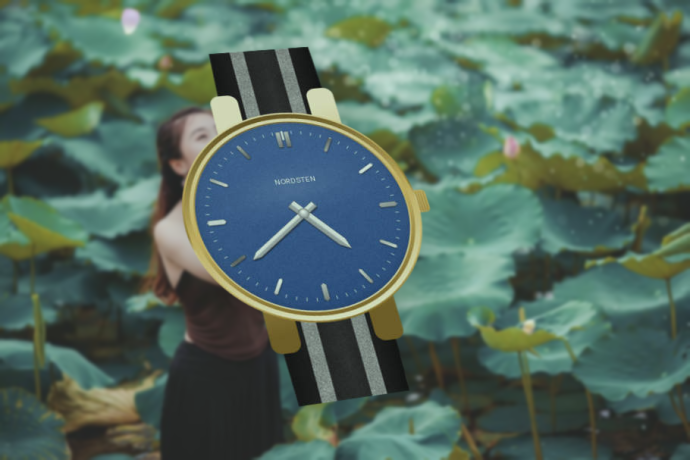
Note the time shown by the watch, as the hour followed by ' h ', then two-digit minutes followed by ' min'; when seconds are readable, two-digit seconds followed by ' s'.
4 h 39 min
